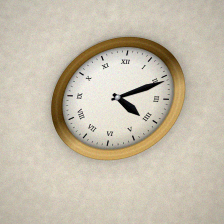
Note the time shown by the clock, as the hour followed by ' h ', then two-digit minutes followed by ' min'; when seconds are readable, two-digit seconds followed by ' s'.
4 h 11 min
